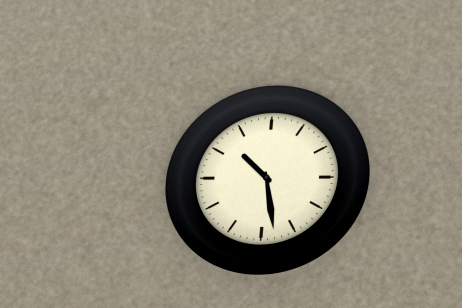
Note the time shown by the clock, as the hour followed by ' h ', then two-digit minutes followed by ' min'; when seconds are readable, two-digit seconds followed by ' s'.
10 h 28 min
